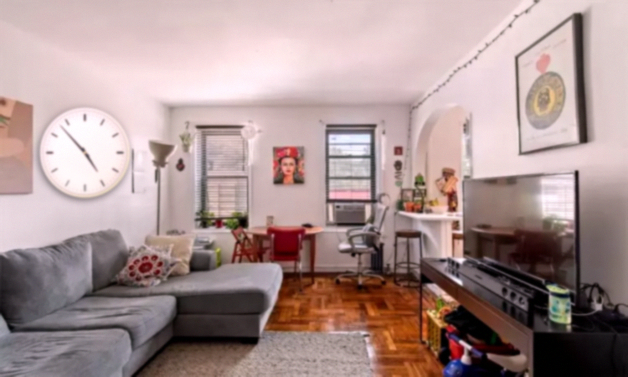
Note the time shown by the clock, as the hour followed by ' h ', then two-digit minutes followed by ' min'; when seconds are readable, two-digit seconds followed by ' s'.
4 h 53 min
